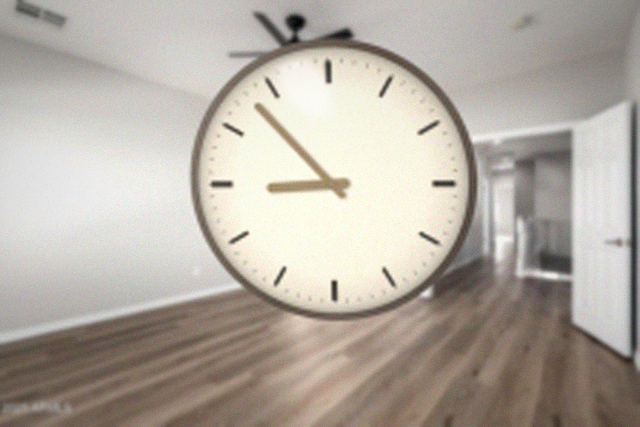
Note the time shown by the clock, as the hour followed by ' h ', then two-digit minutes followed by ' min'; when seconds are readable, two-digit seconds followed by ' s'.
8 h 53 min
